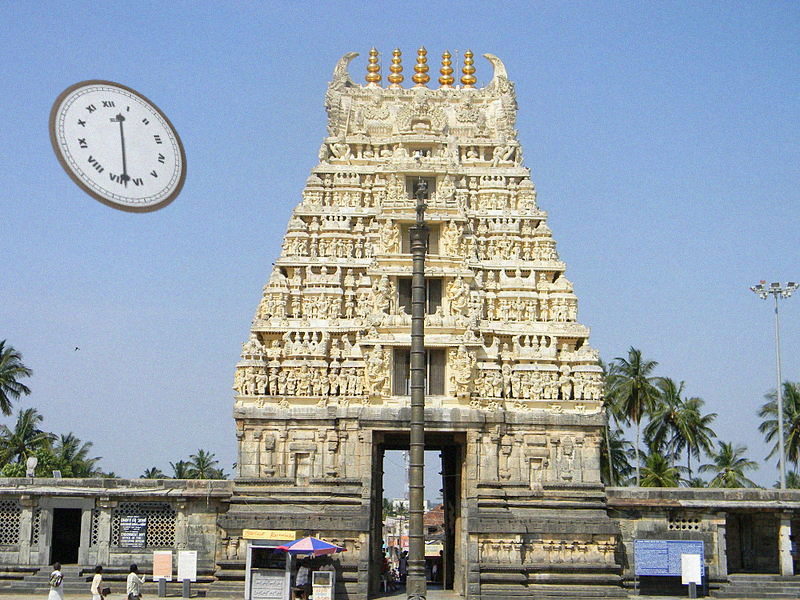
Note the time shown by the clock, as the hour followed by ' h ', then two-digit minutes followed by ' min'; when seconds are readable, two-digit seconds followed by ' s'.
12 h 33 min
